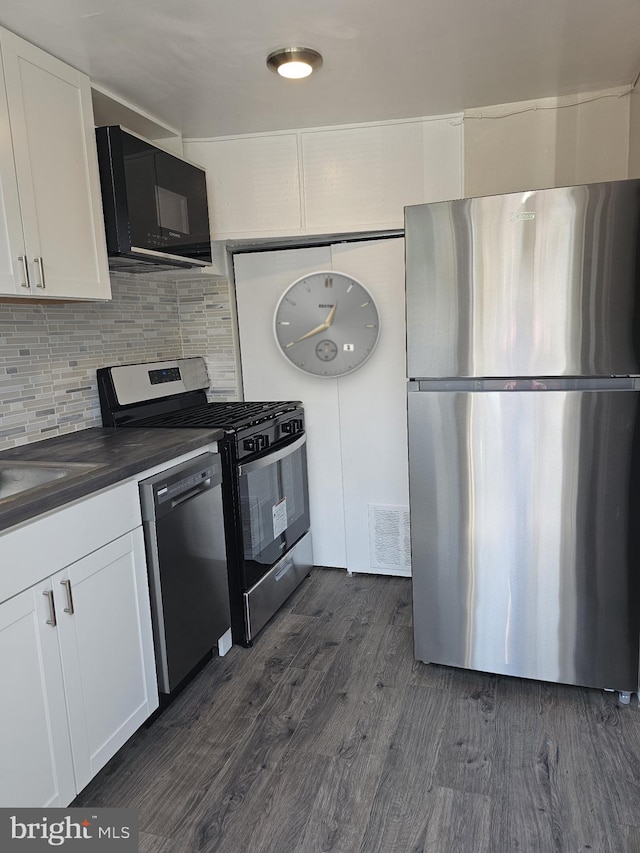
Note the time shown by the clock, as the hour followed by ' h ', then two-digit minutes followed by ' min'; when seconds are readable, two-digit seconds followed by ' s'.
12 h 40 min
